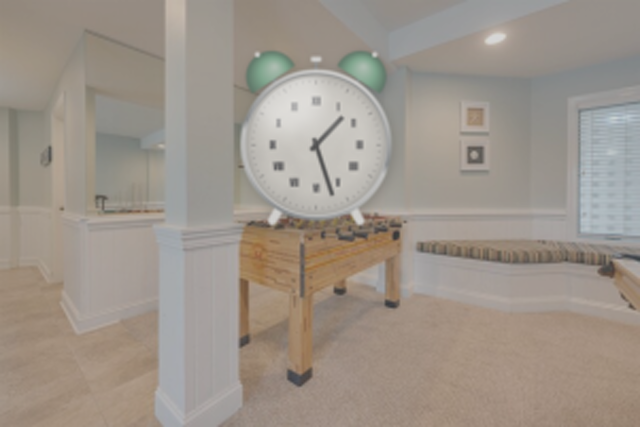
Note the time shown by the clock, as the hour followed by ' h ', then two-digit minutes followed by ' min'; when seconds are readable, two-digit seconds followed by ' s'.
1 h 27 min
